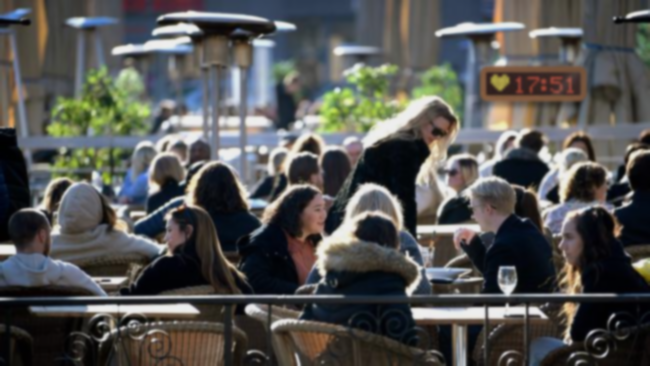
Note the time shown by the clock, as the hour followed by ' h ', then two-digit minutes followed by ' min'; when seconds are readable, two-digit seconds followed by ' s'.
17 h 51 min
